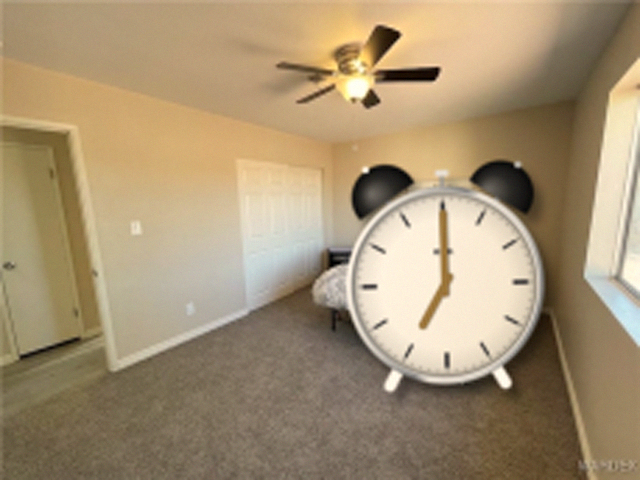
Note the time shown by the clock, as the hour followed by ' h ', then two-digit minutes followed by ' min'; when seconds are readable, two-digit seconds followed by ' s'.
7 h 00 min
